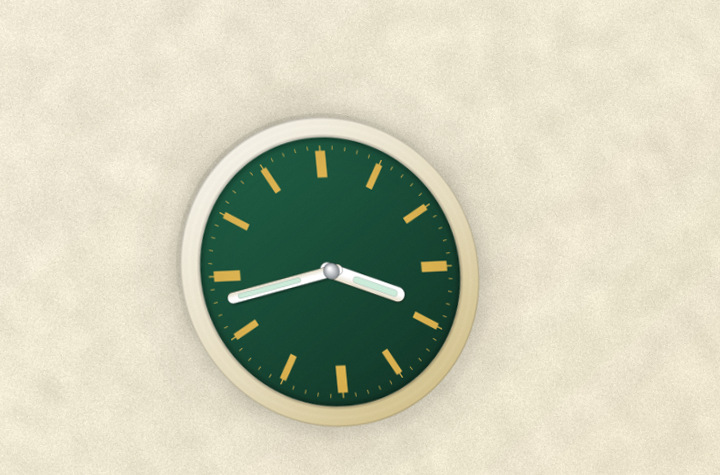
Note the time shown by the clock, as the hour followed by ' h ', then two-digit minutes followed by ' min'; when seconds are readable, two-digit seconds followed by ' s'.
3 h 43 min
